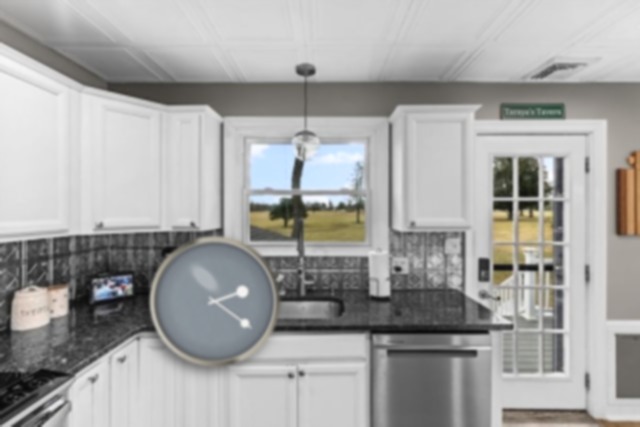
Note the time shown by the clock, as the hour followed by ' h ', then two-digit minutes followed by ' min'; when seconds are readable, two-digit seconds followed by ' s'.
2 h 21 min
